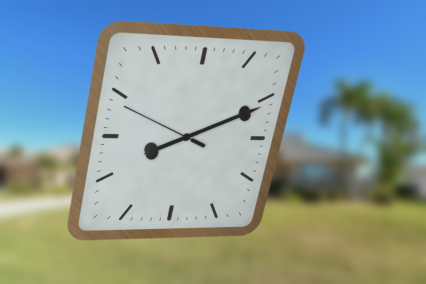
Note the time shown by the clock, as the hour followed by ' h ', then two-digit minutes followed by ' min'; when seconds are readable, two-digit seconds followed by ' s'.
8 h 10 min 49 s
